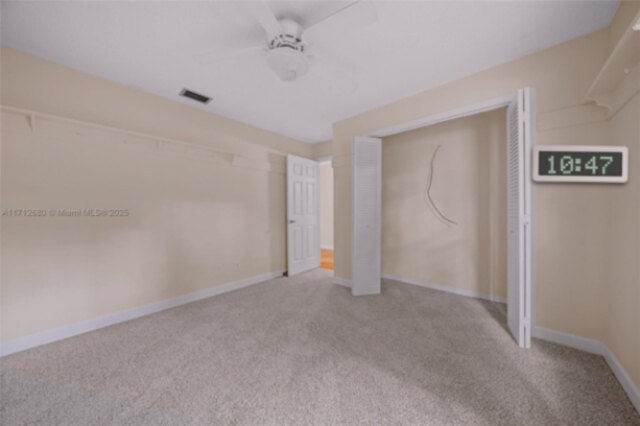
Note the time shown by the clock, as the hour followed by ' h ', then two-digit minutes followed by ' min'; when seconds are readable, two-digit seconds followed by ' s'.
10 h 47 min
